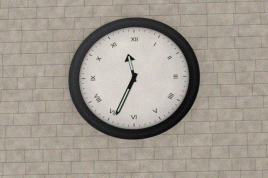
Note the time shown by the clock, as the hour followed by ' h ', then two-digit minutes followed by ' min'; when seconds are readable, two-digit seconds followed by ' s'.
11 h 34 min
